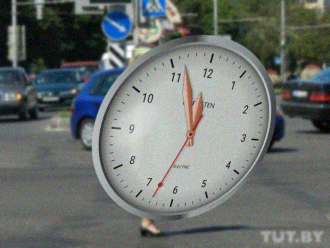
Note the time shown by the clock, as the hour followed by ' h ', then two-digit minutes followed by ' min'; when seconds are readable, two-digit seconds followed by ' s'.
11 h 56 min 33 s
